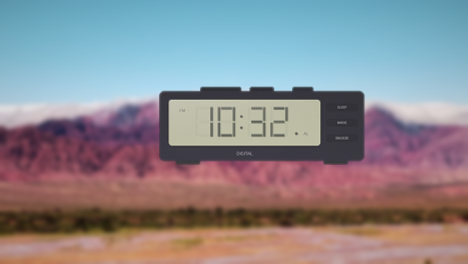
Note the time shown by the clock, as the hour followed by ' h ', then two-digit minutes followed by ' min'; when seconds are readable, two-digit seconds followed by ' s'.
10 h 32 min
